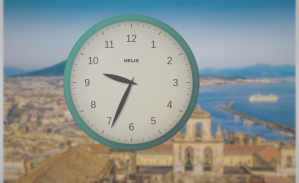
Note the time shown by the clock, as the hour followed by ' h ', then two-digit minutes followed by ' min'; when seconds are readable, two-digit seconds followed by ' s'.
9 h 34 min
